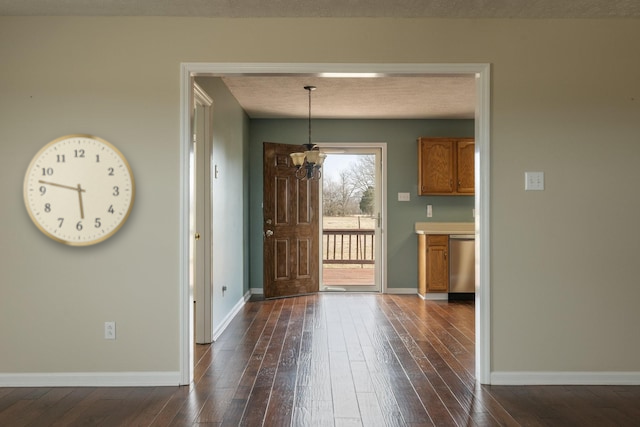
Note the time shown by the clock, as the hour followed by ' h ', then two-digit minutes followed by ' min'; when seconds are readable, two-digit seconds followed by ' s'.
5 h 47 min
